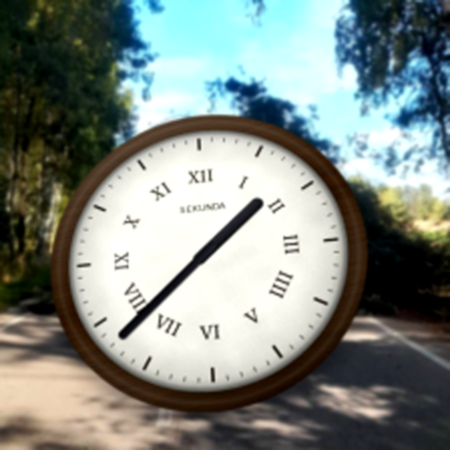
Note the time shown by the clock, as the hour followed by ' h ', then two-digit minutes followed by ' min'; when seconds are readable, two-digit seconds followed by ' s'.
1 h 38 min
